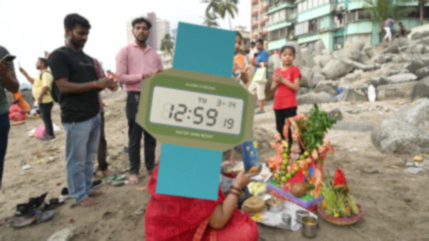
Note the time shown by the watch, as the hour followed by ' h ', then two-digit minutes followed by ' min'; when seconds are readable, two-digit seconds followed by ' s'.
12 h 59 min 19 s
